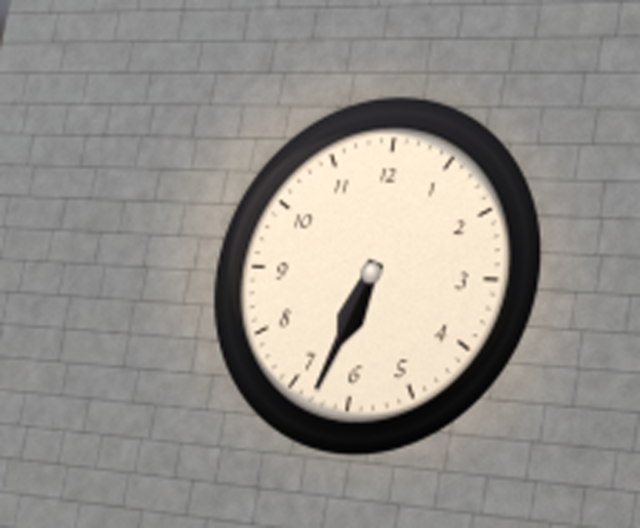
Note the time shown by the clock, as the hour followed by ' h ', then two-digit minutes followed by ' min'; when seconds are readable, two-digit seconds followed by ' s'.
6 h 33 min
